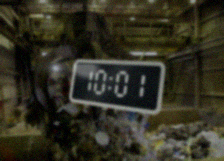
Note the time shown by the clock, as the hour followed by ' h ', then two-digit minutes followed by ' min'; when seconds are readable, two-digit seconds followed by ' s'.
10 h 01 min
